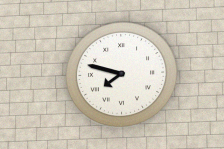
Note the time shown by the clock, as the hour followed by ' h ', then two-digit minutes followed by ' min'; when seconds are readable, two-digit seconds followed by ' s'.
7 h 48 min
